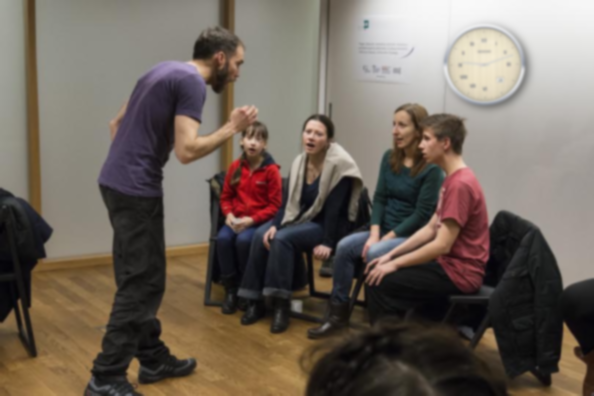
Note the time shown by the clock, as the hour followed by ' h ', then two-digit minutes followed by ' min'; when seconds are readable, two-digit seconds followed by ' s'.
9 h 12 min
